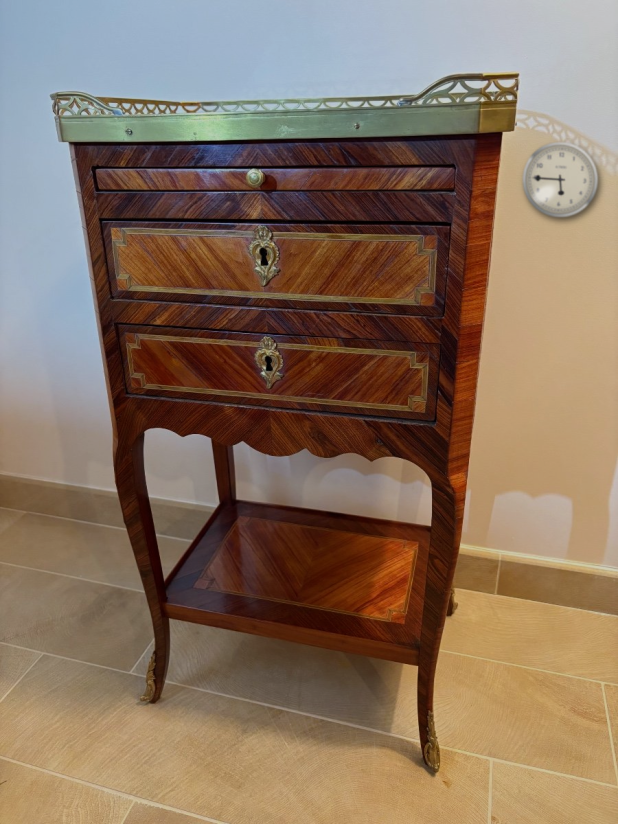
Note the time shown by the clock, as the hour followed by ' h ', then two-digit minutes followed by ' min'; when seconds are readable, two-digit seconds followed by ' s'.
5 h 45 min
